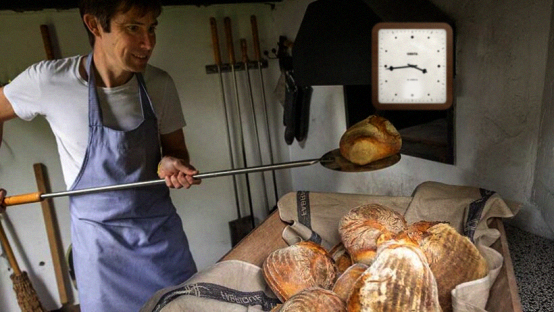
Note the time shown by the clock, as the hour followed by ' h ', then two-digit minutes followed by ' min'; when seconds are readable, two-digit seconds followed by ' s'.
3 h 44 min
